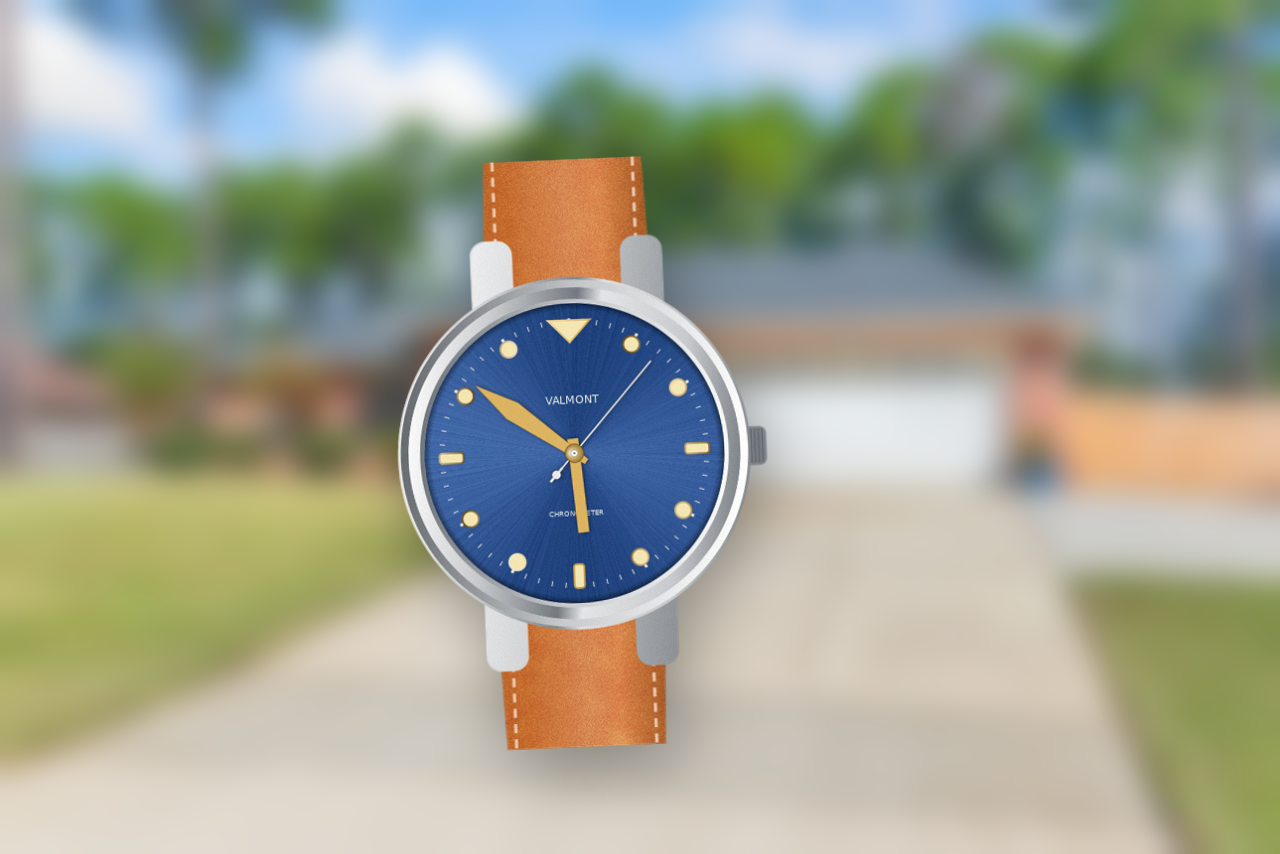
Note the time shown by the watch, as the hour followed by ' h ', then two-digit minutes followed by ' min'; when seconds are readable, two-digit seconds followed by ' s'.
5 h 51 min 07 s
